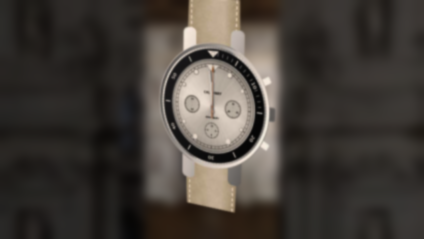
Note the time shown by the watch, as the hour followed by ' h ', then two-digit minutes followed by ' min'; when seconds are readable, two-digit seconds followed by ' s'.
11 h 59 min
